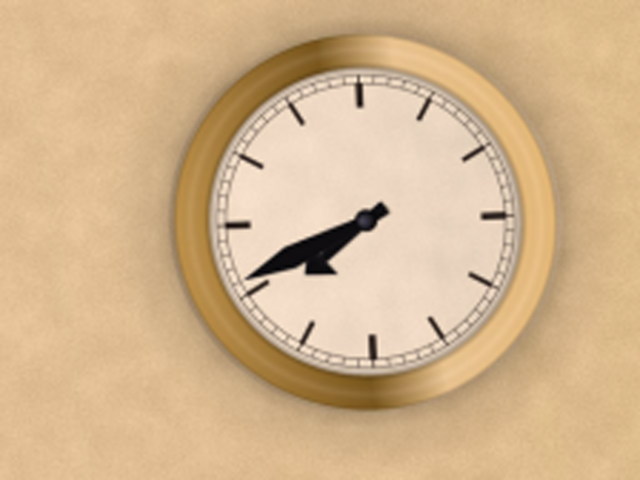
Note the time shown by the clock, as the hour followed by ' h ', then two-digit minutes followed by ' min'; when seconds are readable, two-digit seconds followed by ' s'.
7 h 41 min
